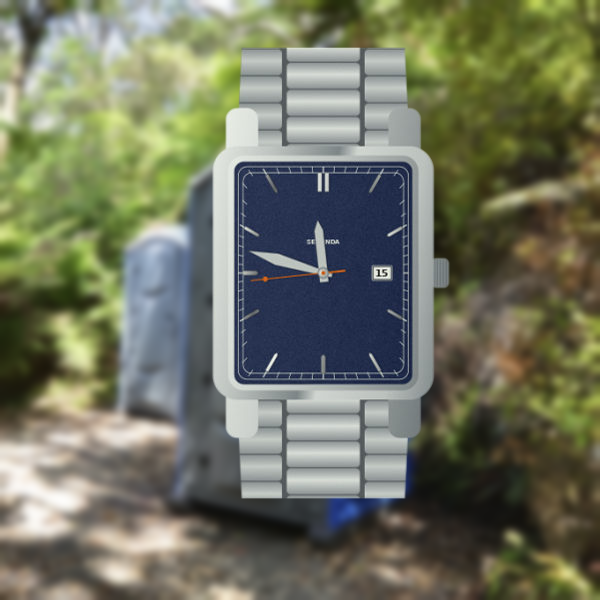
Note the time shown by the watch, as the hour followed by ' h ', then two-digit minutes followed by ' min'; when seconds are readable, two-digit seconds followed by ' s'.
11 h 47 min 44 s
